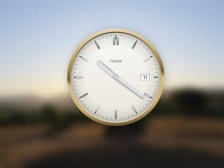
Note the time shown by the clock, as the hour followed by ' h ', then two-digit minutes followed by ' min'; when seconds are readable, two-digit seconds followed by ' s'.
10 h 21 min
